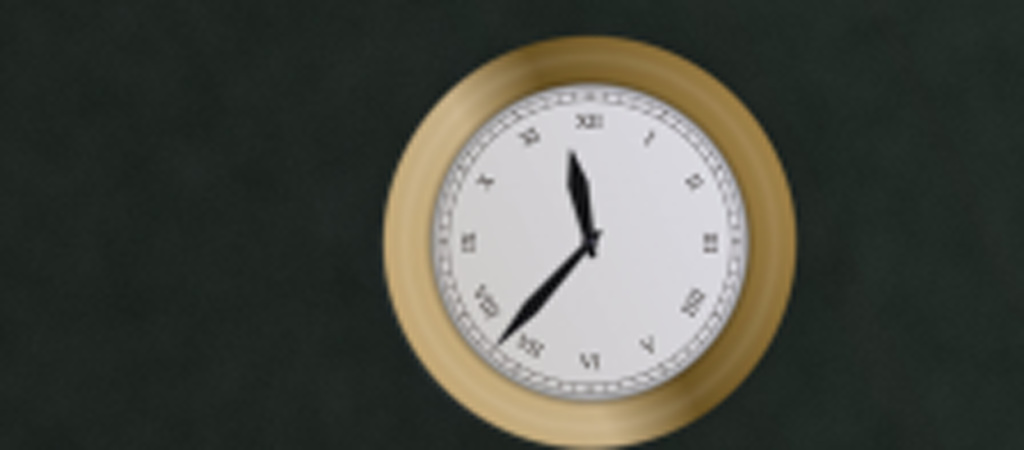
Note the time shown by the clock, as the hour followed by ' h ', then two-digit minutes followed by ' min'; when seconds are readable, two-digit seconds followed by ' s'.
11 h 37 min
